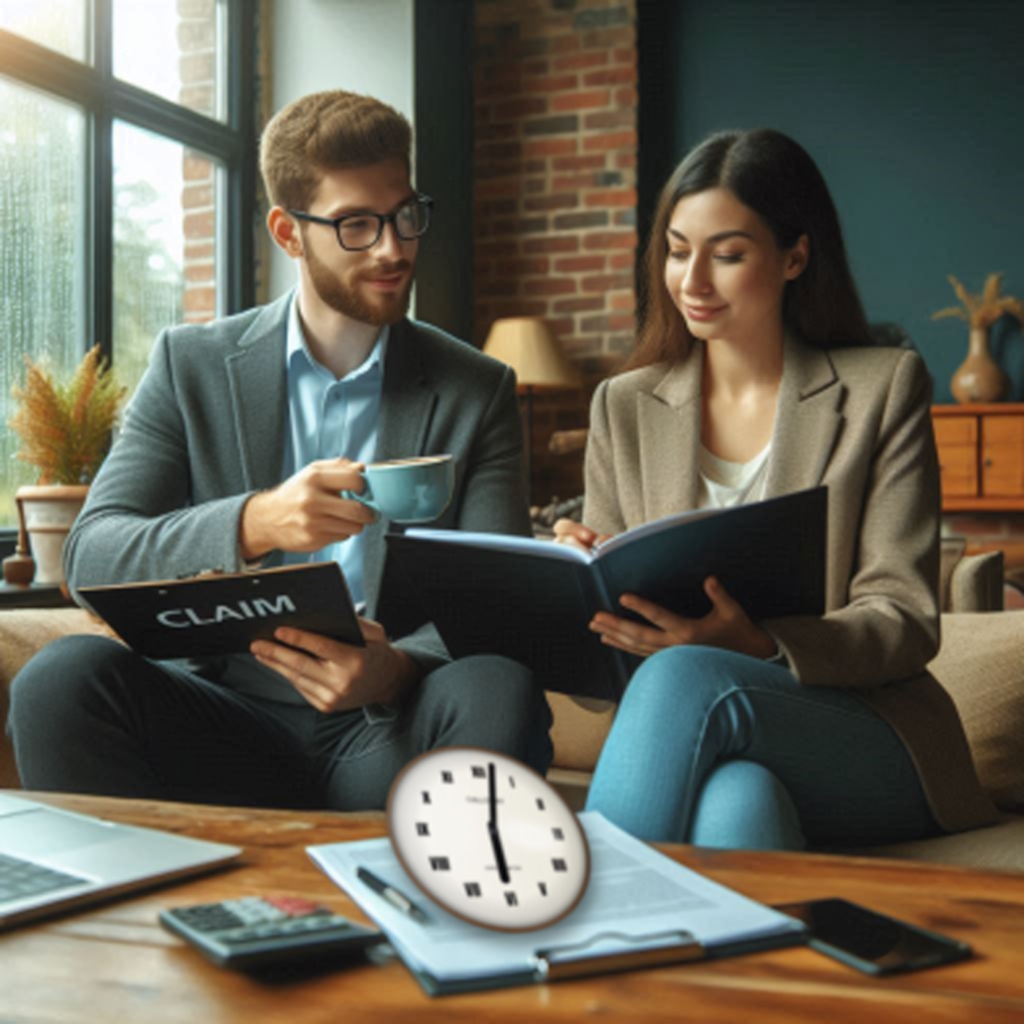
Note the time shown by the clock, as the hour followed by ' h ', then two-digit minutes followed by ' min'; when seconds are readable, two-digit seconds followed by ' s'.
6 h 02 min
